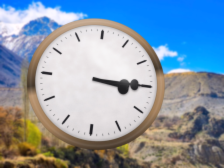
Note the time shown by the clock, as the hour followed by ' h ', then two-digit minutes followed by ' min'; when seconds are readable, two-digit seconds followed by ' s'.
3 h 15 min
